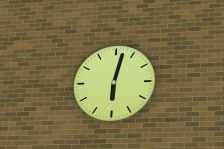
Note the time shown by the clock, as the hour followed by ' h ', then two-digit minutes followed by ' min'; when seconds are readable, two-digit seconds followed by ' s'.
6 h 02 min
